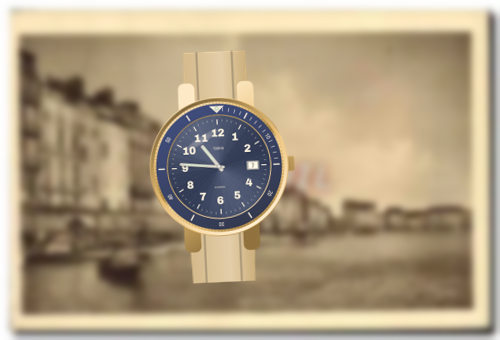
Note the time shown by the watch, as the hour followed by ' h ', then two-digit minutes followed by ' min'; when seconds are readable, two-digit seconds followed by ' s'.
10 h 46 min
